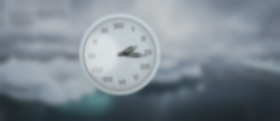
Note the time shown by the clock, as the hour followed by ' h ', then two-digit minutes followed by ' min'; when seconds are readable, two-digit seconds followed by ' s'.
2 h 16 min
